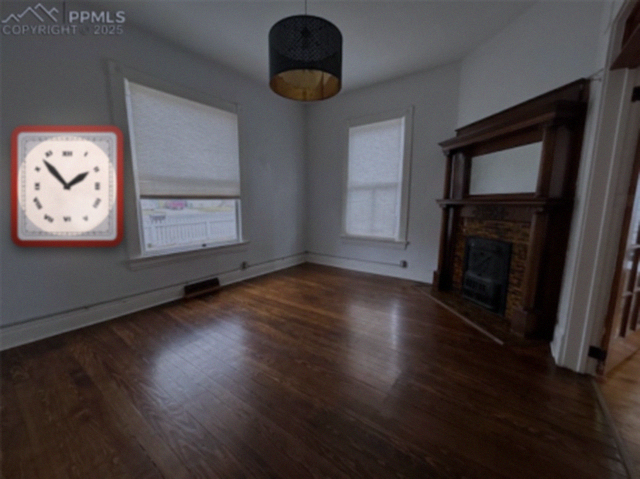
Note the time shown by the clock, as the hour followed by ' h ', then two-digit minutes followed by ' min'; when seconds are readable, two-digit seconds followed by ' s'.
1 h 53 min
